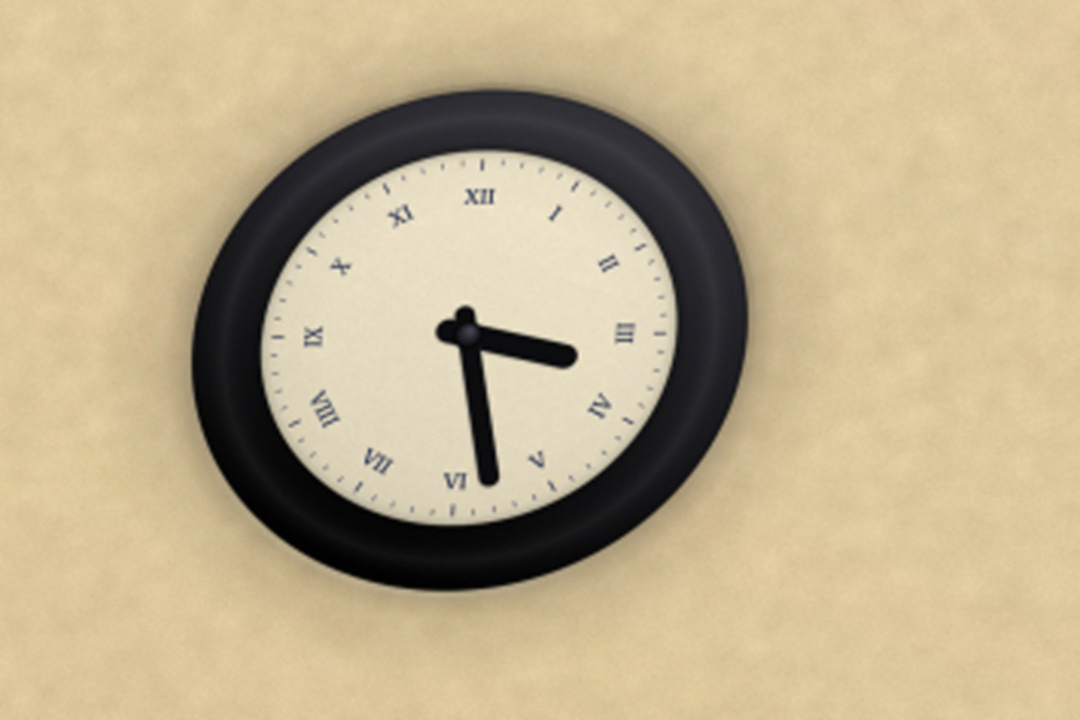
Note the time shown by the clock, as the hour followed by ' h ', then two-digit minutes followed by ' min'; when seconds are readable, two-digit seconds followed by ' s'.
3 h 28 min
